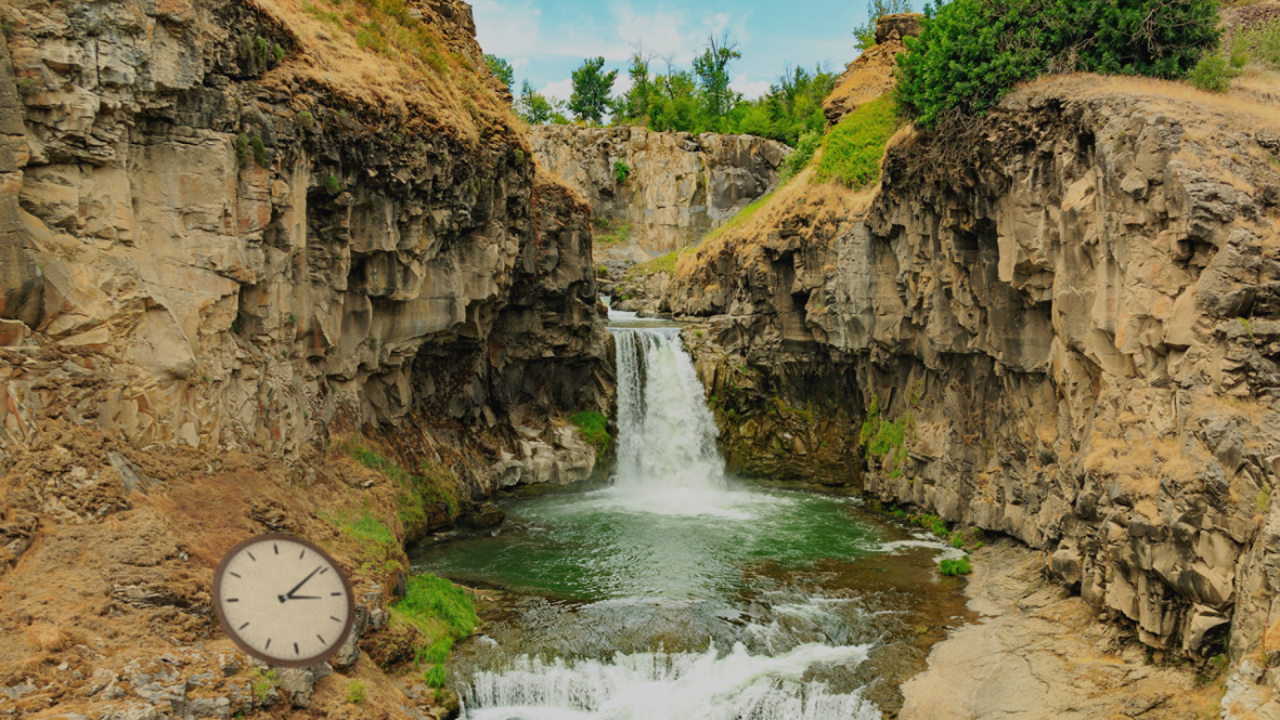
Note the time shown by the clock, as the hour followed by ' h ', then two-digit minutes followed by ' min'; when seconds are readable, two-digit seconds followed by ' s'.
3 h 09 min
